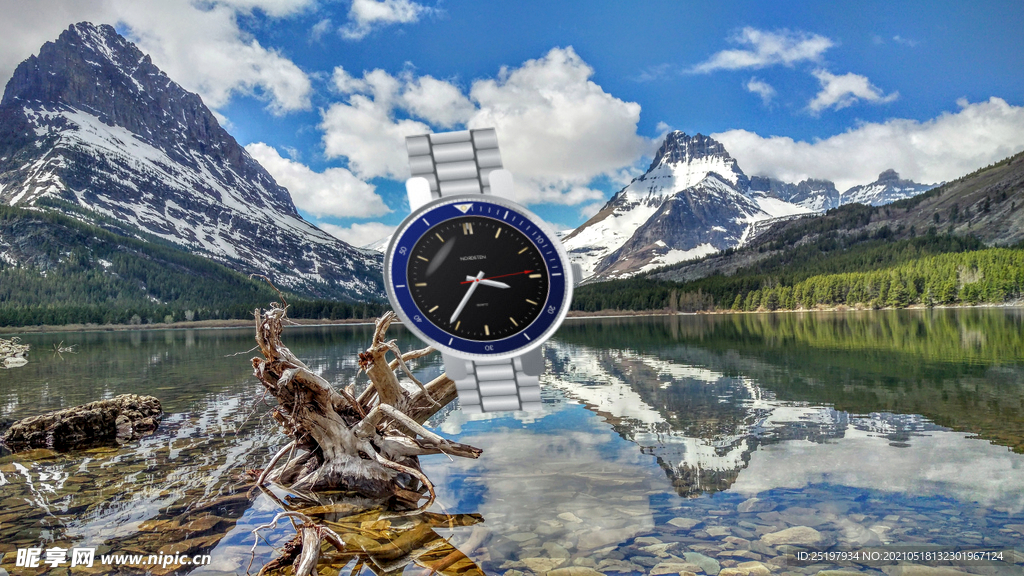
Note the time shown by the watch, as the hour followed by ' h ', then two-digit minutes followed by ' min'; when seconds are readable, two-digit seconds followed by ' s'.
3 h 36 min 14 s
